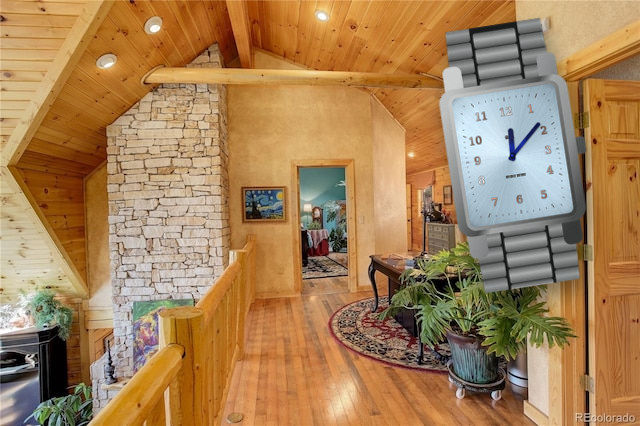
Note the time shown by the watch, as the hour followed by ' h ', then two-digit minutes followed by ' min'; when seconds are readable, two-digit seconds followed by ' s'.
12 h 08 min
